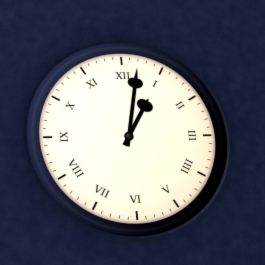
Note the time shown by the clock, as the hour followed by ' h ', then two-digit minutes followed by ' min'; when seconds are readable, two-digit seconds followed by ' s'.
1 h 02 min
